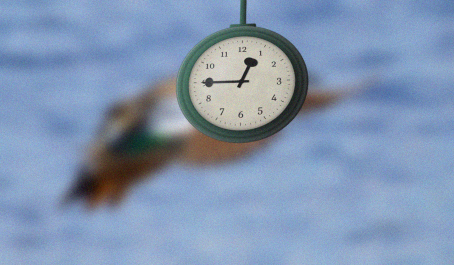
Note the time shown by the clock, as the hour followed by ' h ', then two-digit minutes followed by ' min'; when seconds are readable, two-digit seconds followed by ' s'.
12 h 45 min
